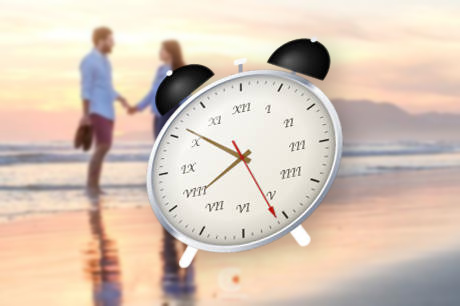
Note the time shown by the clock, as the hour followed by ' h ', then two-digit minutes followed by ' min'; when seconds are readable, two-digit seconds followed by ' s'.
7 h 51 min 26 s
